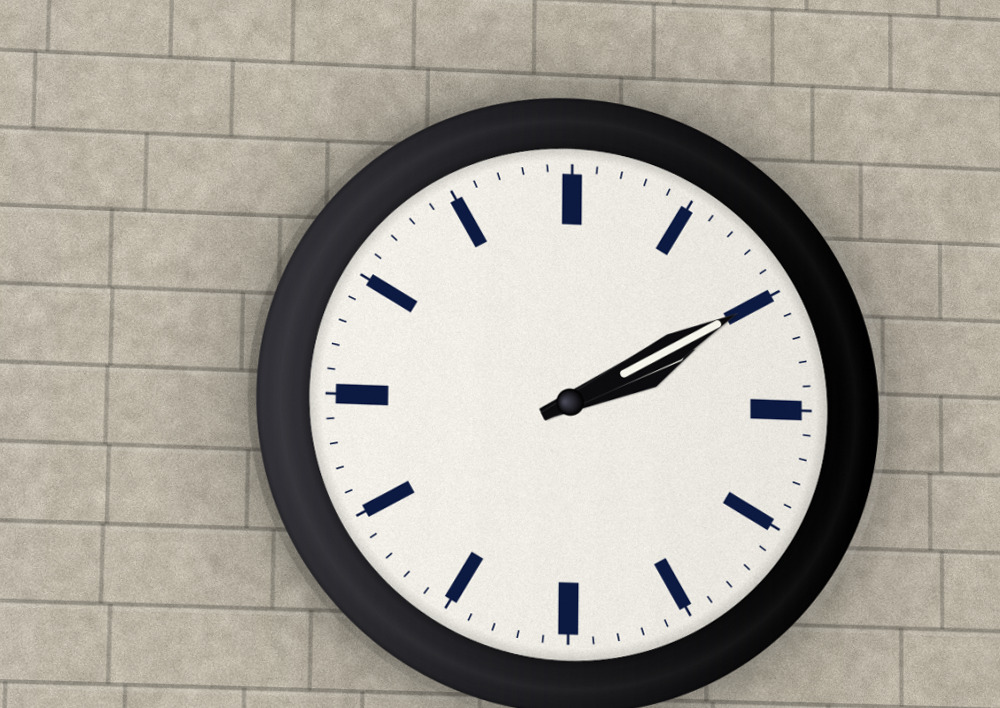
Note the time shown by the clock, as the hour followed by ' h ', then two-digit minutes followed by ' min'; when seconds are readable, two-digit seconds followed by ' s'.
2 h 10 min
